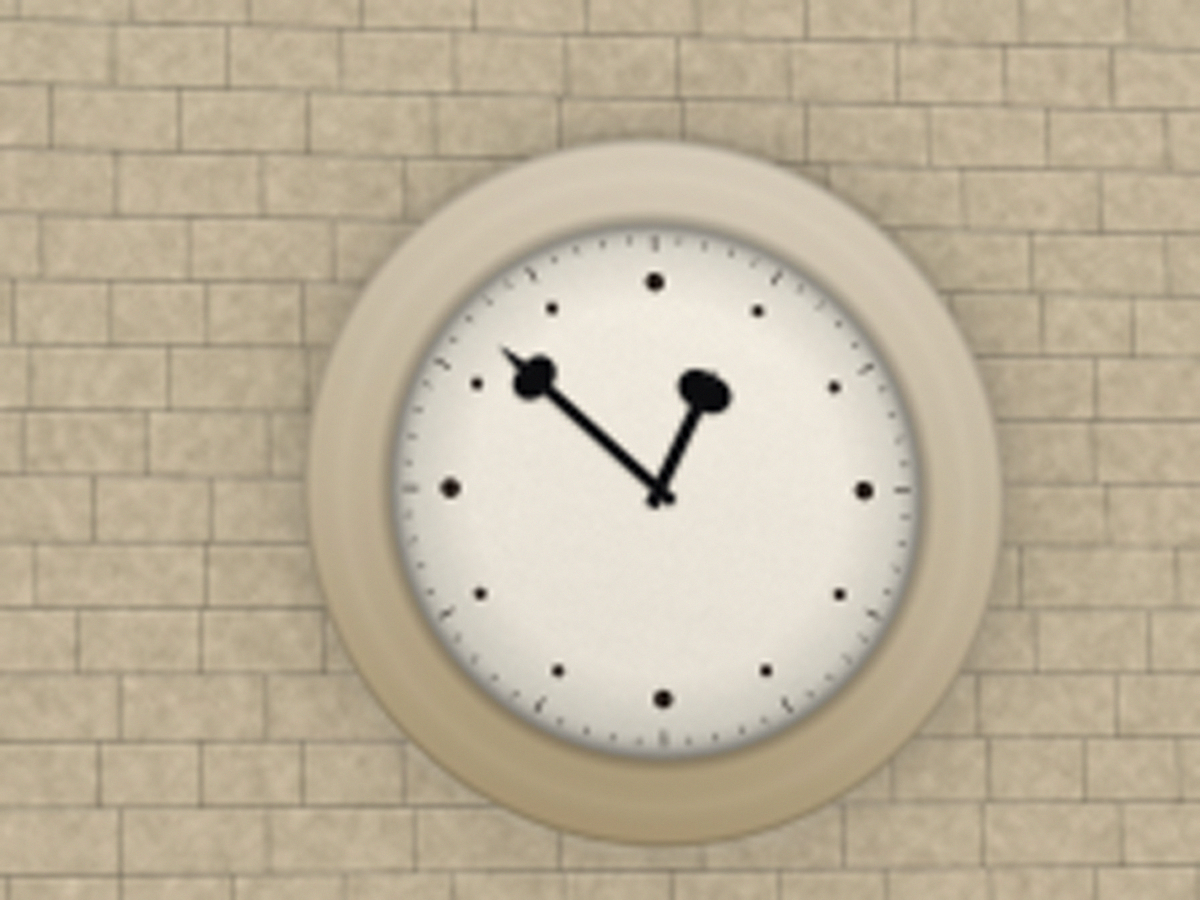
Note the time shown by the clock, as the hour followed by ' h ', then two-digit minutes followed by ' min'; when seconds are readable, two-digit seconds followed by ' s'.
12 h 52 min
